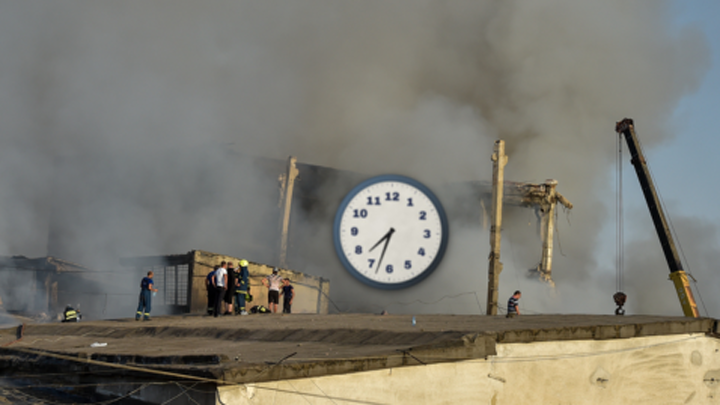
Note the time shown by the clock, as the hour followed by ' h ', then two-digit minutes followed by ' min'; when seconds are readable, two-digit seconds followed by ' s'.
7 h 33 min
